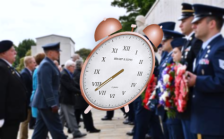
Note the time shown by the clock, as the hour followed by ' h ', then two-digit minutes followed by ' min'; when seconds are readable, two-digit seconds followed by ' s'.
7 h 38 min
